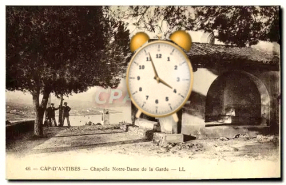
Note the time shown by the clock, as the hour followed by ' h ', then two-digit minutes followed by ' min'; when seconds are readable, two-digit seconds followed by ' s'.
3 h 56 min
